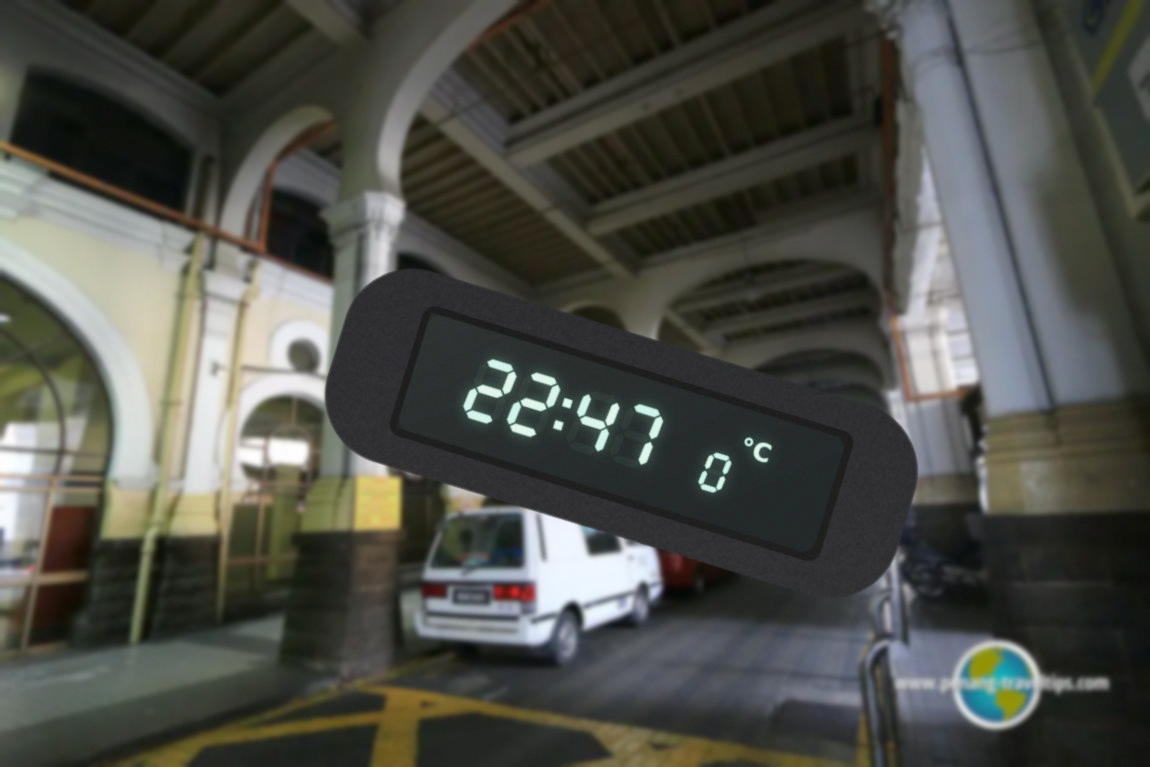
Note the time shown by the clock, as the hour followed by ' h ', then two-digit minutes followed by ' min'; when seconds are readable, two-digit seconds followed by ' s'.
22 h 47 min
